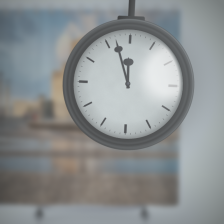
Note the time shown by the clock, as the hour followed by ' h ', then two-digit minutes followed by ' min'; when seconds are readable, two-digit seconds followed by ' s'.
11 h 57 min
